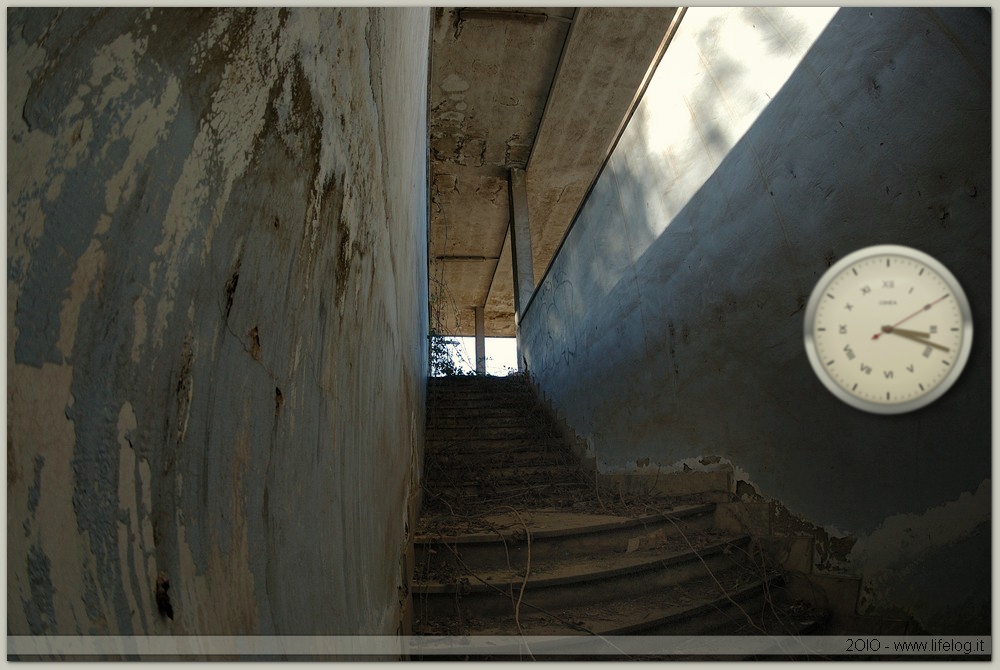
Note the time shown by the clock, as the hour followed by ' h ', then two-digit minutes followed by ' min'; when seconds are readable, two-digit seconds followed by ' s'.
3 h 18 min 10 s
